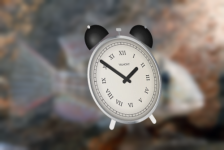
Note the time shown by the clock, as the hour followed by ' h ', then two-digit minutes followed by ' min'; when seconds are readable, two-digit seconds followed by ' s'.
1 h 51 min
